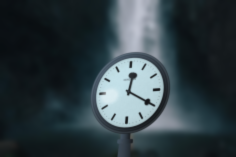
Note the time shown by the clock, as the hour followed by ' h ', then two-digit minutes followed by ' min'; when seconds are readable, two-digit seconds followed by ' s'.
12 h 20 min
